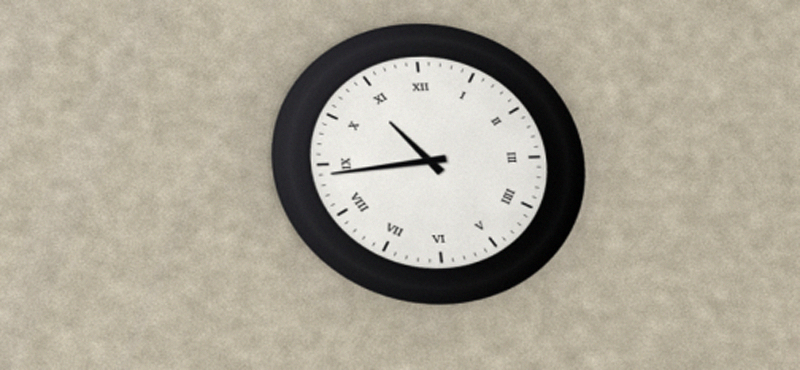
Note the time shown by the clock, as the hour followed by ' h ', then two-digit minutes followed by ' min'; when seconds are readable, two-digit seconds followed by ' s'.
10 h 44 min
